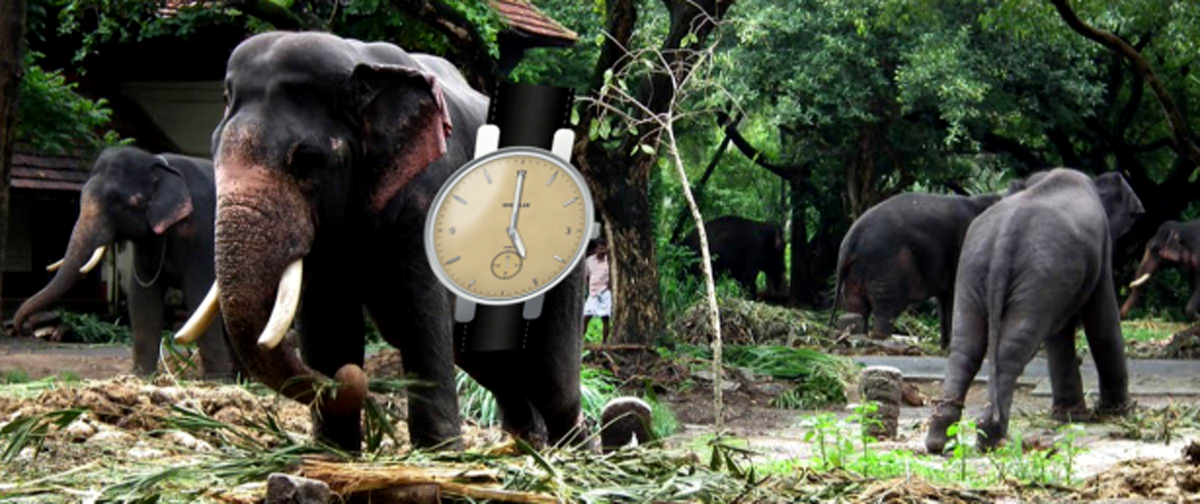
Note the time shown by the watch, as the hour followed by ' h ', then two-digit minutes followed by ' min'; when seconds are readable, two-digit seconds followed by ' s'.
5 h 00 min
